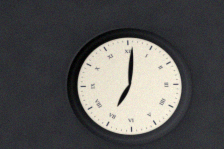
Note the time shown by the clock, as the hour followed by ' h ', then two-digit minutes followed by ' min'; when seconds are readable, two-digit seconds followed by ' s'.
7 h 01 min
